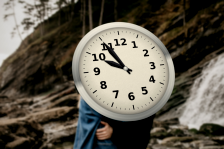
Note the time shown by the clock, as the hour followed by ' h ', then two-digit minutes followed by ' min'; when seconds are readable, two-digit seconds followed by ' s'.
9 h 55 min
